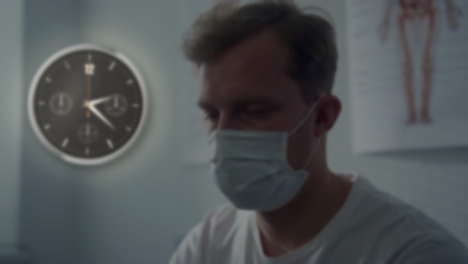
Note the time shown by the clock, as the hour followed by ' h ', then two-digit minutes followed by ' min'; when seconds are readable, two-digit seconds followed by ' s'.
2 h 22 min
